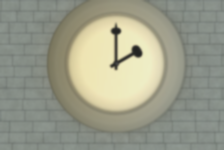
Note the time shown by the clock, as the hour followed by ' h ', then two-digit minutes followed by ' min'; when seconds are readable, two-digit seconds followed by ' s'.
2 h 00 min
